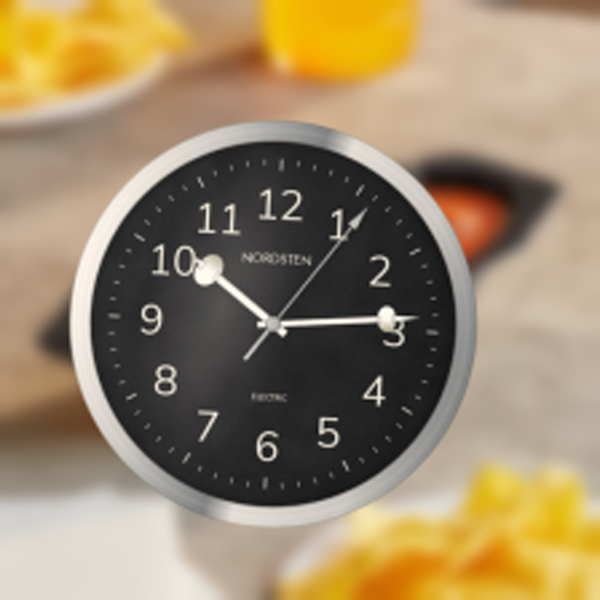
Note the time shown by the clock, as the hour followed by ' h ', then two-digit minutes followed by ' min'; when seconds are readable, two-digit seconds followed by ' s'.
10 h 14 min 06 s
